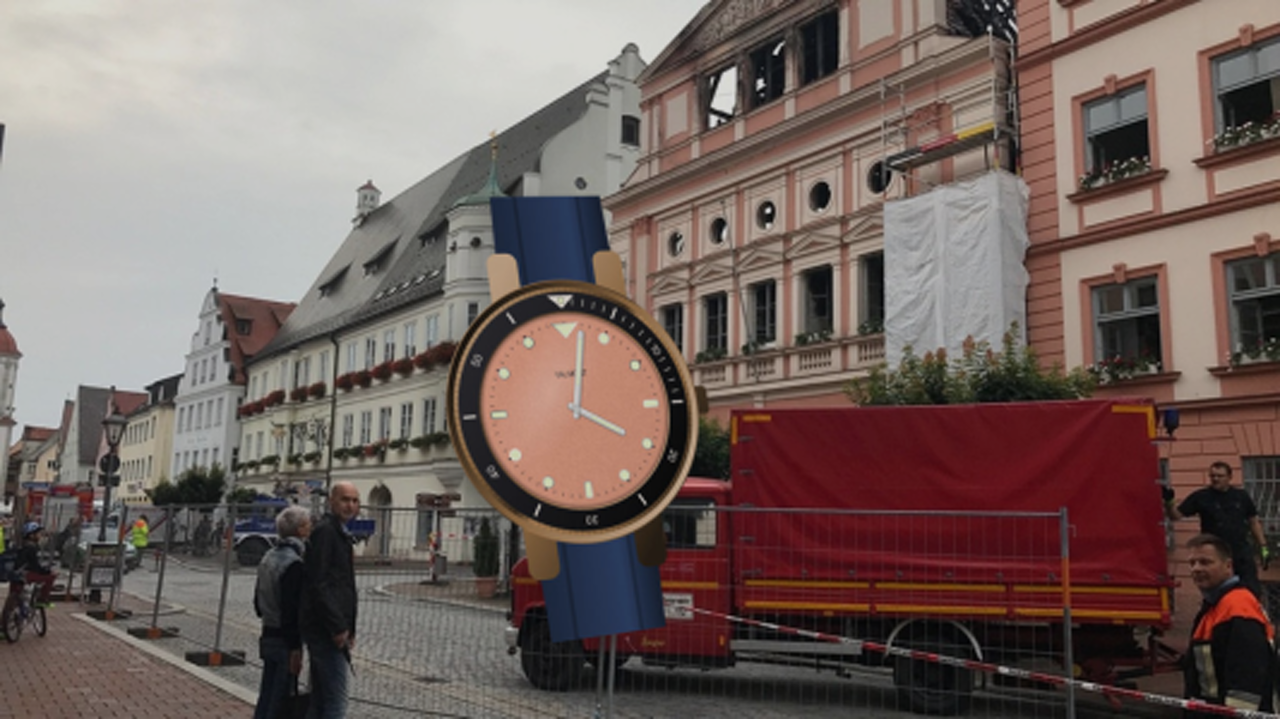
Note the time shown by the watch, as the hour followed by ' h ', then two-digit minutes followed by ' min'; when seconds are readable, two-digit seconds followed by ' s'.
4 h 02 min
